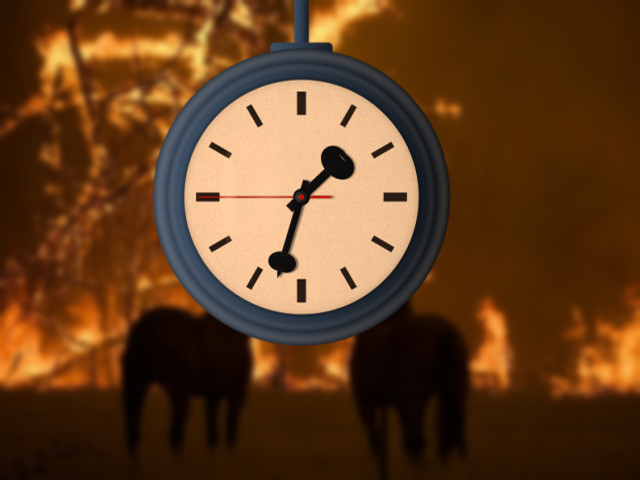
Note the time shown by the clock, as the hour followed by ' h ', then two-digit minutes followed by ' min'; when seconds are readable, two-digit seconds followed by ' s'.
1 h 32 min 45 s
